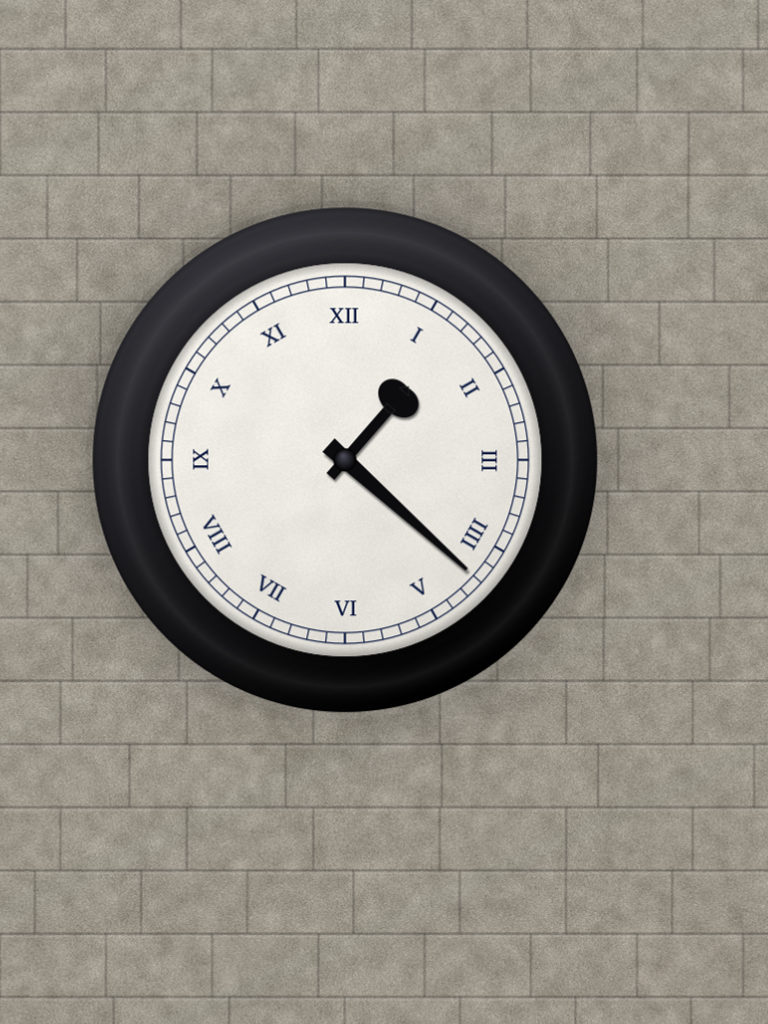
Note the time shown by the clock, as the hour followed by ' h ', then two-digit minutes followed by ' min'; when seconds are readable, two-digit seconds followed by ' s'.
1 h 22 min
